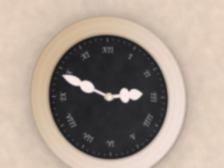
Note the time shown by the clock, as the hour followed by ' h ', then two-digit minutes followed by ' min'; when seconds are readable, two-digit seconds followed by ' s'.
2 h 49 min
